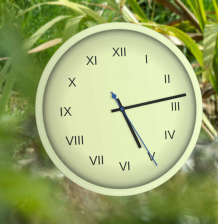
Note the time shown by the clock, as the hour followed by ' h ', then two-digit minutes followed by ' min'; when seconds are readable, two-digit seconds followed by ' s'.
5 h 13 min 25 s
